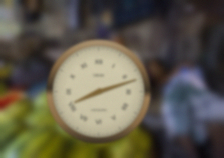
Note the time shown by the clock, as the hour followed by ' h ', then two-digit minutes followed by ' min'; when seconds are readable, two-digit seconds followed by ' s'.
8 h 12 min
